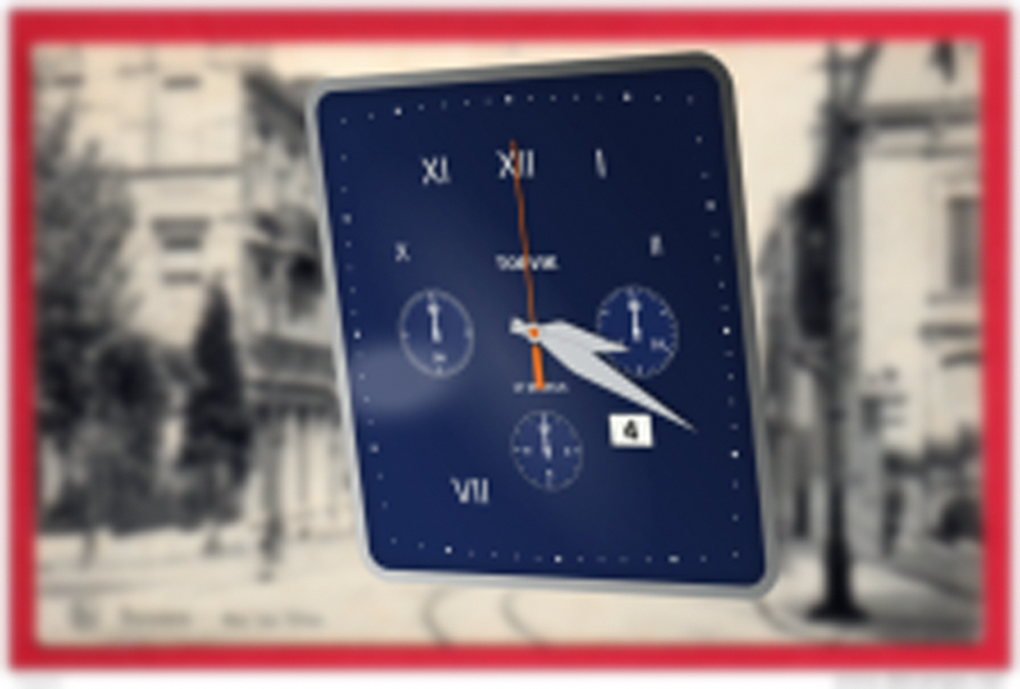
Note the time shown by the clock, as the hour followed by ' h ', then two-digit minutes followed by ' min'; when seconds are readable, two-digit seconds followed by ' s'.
3 h 20 min
